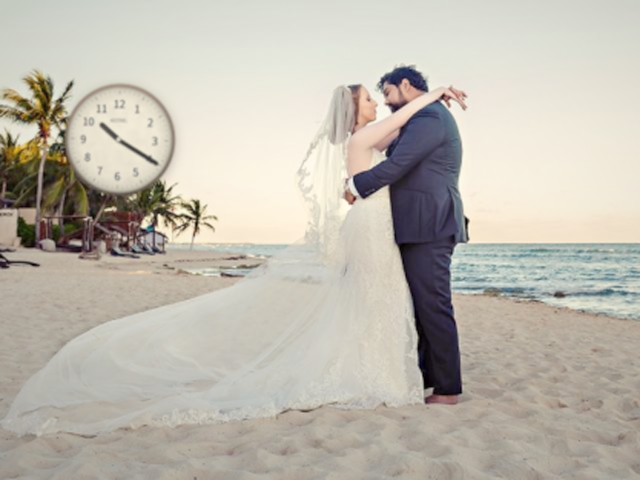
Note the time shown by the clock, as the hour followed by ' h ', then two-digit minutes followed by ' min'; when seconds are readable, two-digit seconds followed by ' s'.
10 h 20 min
